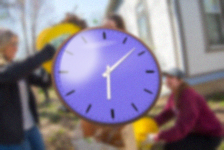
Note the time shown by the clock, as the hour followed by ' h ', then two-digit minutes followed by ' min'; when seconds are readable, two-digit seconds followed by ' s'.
6 h 08 min
